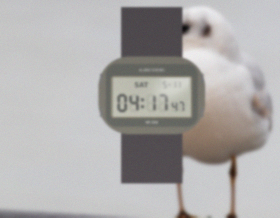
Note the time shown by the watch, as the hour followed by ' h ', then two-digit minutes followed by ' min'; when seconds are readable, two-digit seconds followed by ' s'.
4 h 17 min
